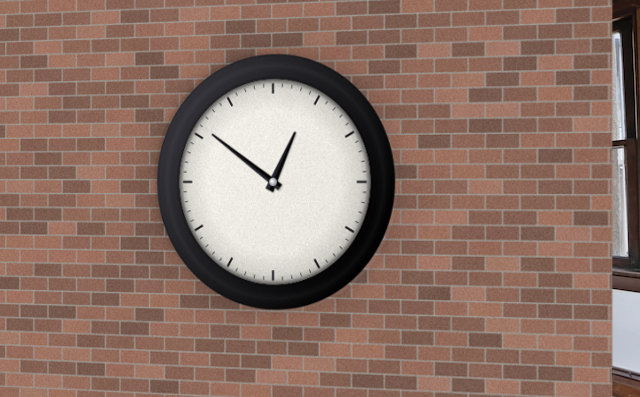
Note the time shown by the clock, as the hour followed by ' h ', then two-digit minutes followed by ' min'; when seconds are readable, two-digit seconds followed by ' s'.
12 h 51 min
